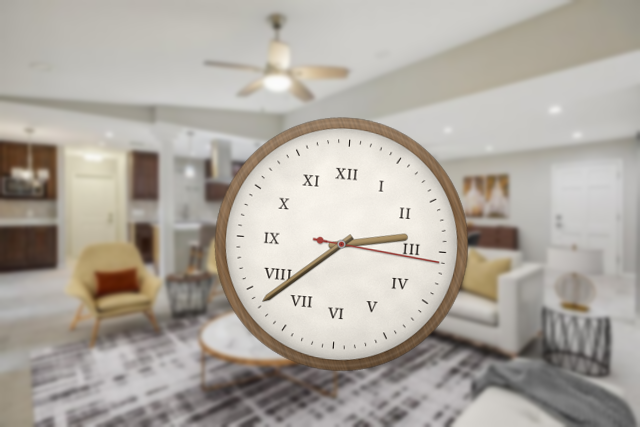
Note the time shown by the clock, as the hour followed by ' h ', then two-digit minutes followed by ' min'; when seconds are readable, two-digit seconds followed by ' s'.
2 h 38 min 16 s
